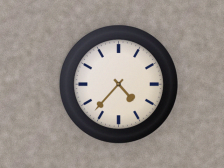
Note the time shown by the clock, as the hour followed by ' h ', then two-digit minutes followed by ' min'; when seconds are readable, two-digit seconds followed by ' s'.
4 h 37 min
